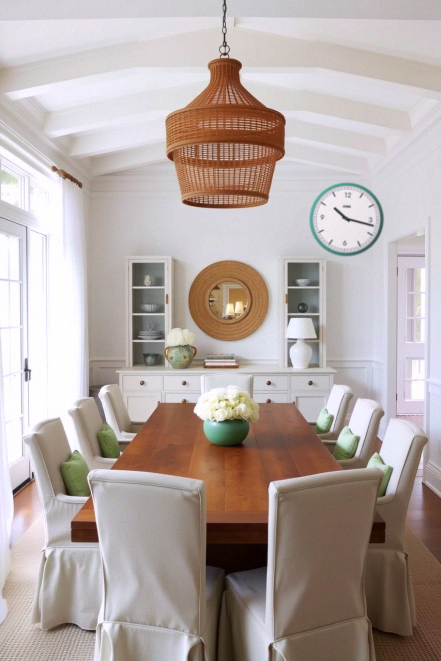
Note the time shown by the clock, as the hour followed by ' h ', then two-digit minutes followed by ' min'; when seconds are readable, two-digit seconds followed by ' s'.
10 h 17 min
